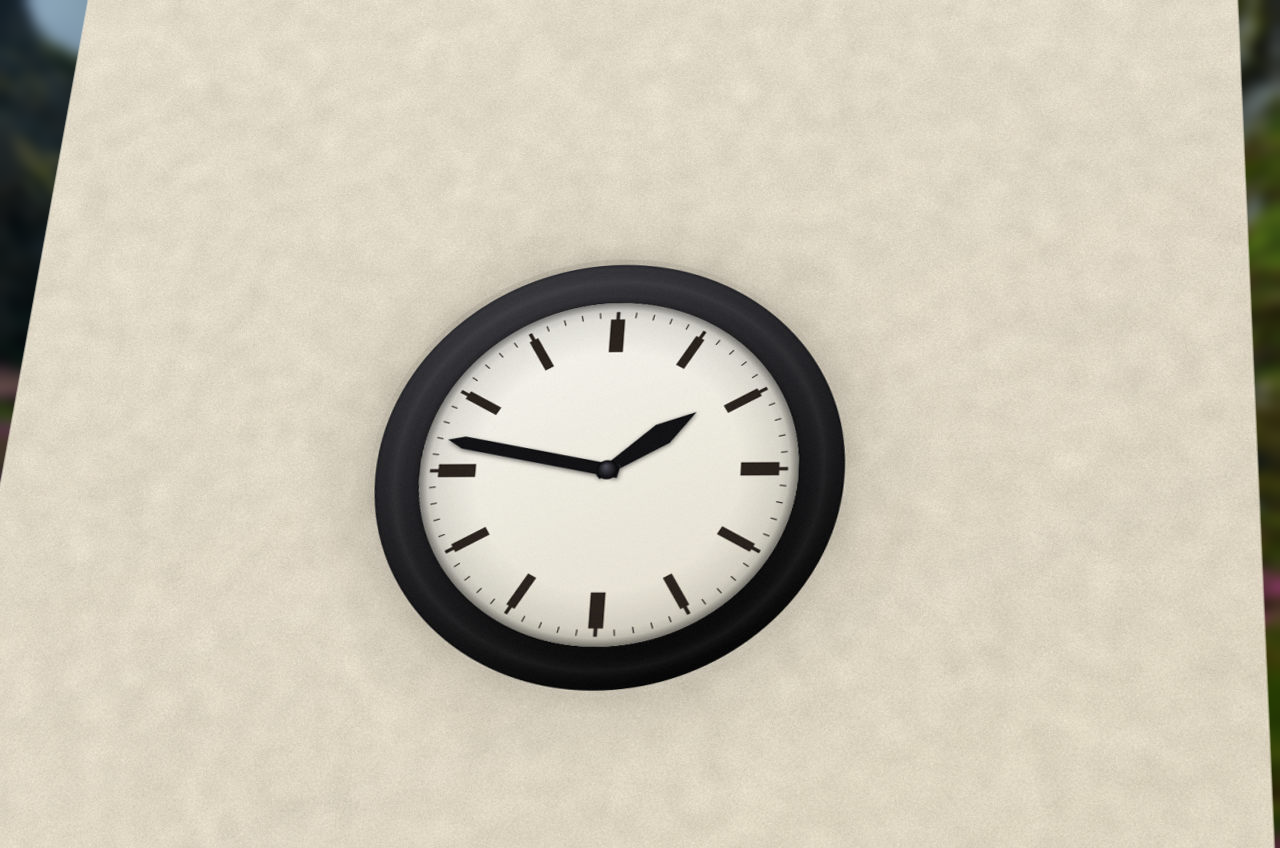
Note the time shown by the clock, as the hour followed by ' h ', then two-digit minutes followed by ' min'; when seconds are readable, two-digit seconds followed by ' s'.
1 h 47 min
